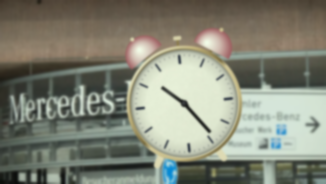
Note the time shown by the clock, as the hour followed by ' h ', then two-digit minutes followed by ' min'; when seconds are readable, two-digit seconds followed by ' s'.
10 h 24 min
